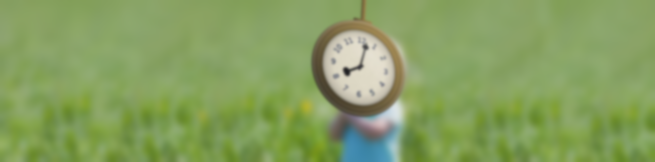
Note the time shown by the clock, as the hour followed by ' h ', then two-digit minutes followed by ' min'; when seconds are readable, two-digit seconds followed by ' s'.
8 h 02 min
